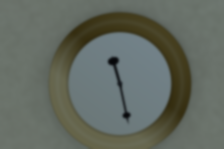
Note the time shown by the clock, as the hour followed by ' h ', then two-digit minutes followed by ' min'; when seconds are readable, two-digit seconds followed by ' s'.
11 h 28 min
